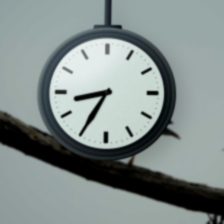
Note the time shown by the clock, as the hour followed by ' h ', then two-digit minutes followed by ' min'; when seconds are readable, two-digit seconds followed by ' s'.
8 h 35 min
